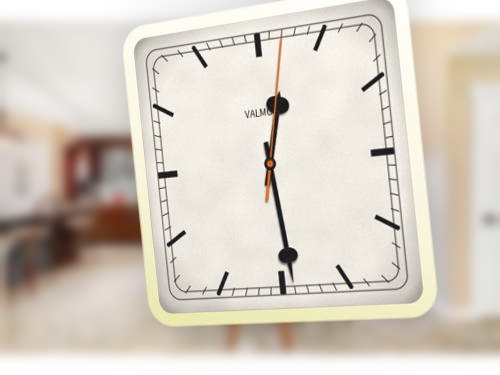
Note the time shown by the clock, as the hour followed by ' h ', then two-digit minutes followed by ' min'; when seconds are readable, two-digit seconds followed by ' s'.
12 h 29 min 02 s
